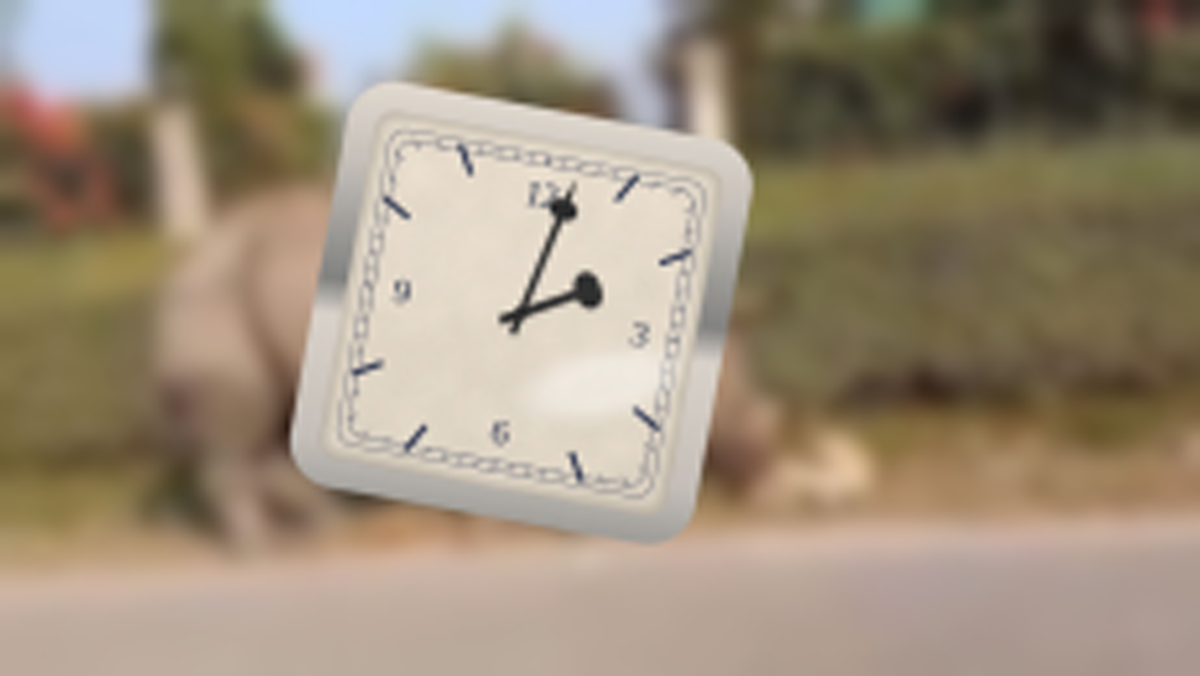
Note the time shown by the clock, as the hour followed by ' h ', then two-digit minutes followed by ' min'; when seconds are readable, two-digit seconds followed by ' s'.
2 h 02 min
